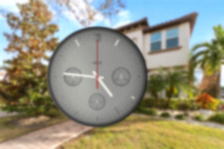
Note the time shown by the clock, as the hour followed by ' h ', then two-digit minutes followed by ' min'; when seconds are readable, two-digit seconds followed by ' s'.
4 h 46 min
